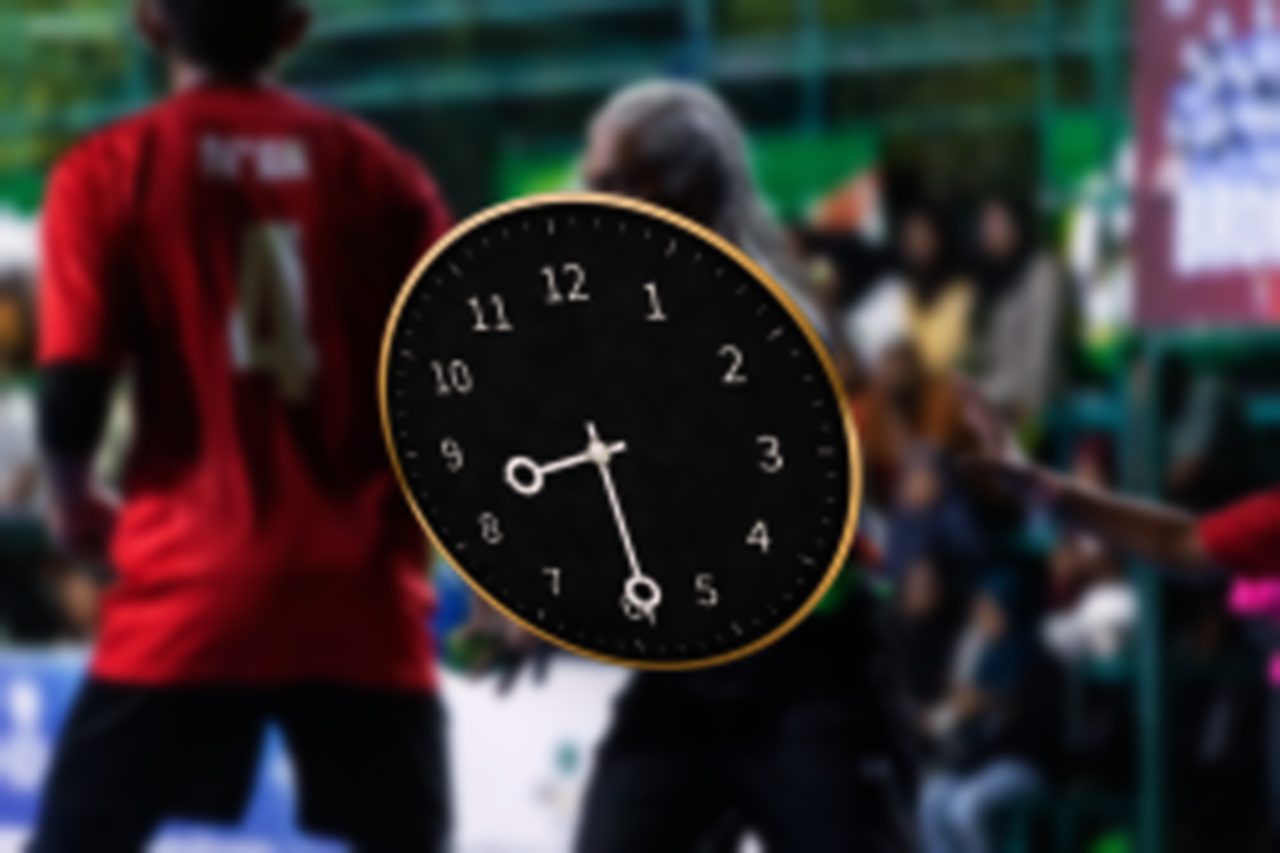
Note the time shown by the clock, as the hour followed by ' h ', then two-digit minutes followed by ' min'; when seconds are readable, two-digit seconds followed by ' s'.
8 h 29 min
